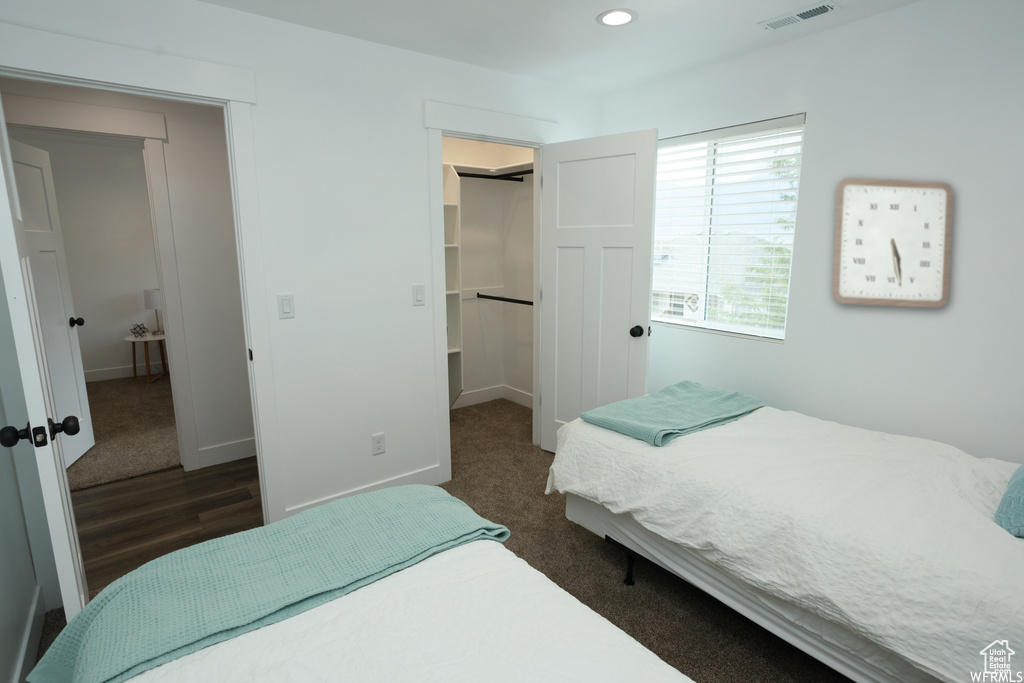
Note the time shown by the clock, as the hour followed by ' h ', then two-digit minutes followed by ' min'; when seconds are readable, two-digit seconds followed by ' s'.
5 h 28 min
